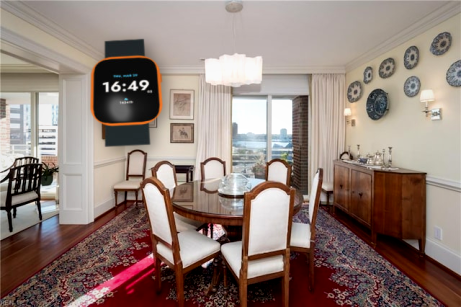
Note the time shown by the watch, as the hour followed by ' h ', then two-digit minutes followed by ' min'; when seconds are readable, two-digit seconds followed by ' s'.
16 h 49 min
